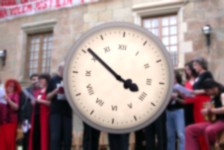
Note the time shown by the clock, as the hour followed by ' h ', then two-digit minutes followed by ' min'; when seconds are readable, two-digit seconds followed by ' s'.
3 h 51 min
